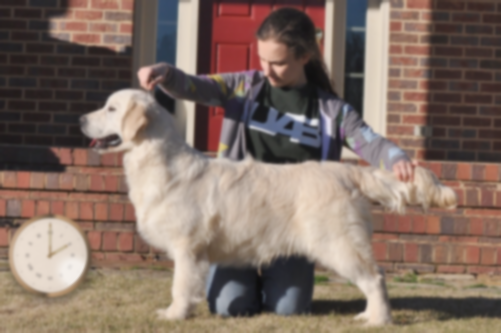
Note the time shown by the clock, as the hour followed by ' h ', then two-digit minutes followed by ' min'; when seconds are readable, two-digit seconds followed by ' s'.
2 h 00 min
